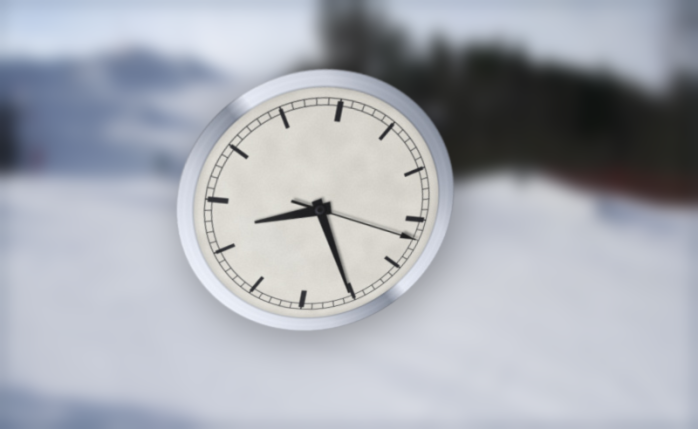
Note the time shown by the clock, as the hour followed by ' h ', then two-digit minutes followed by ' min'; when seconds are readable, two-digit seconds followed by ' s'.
8 h 25 min 17 s
